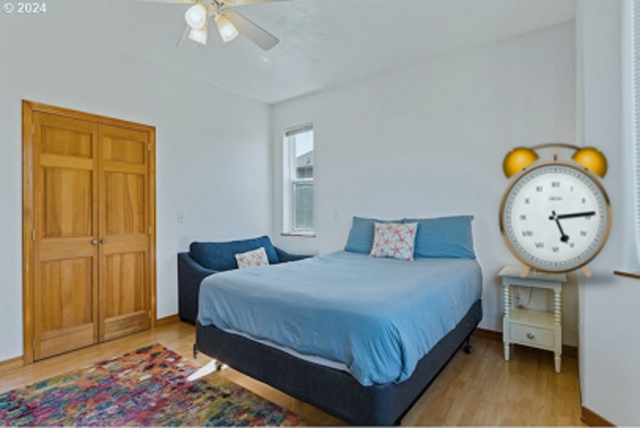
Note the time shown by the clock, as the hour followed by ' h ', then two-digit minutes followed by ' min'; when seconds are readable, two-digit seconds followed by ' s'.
5 h 14 min
